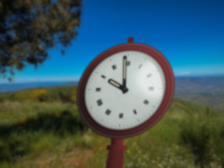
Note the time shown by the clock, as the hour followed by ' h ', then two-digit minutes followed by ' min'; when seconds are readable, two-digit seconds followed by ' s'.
9 h 59 min
